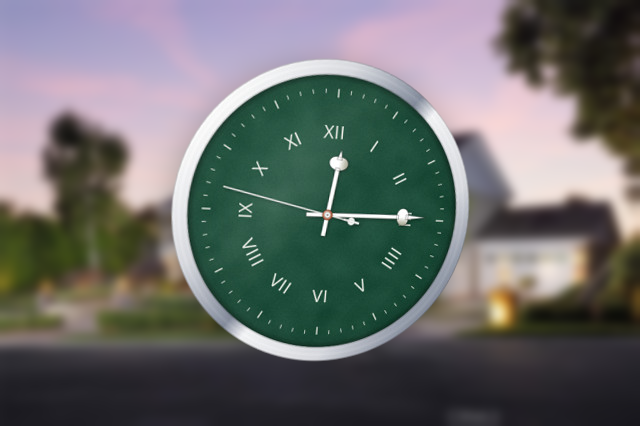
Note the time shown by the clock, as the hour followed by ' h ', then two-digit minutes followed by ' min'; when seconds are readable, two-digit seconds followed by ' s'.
12 h 14 min 47 s
